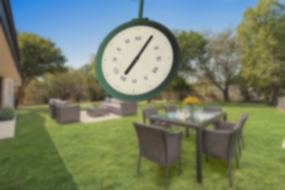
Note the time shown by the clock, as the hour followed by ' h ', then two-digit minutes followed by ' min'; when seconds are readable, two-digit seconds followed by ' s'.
7 h 05 min
